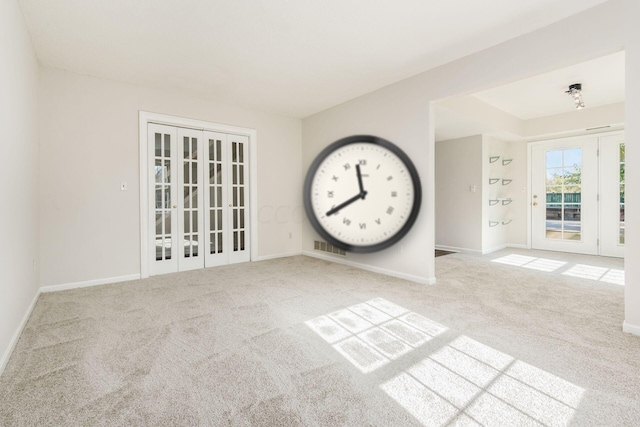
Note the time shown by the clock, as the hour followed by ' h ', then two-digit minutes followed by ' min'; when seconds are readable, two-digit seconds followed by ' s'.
11 h 40 min
